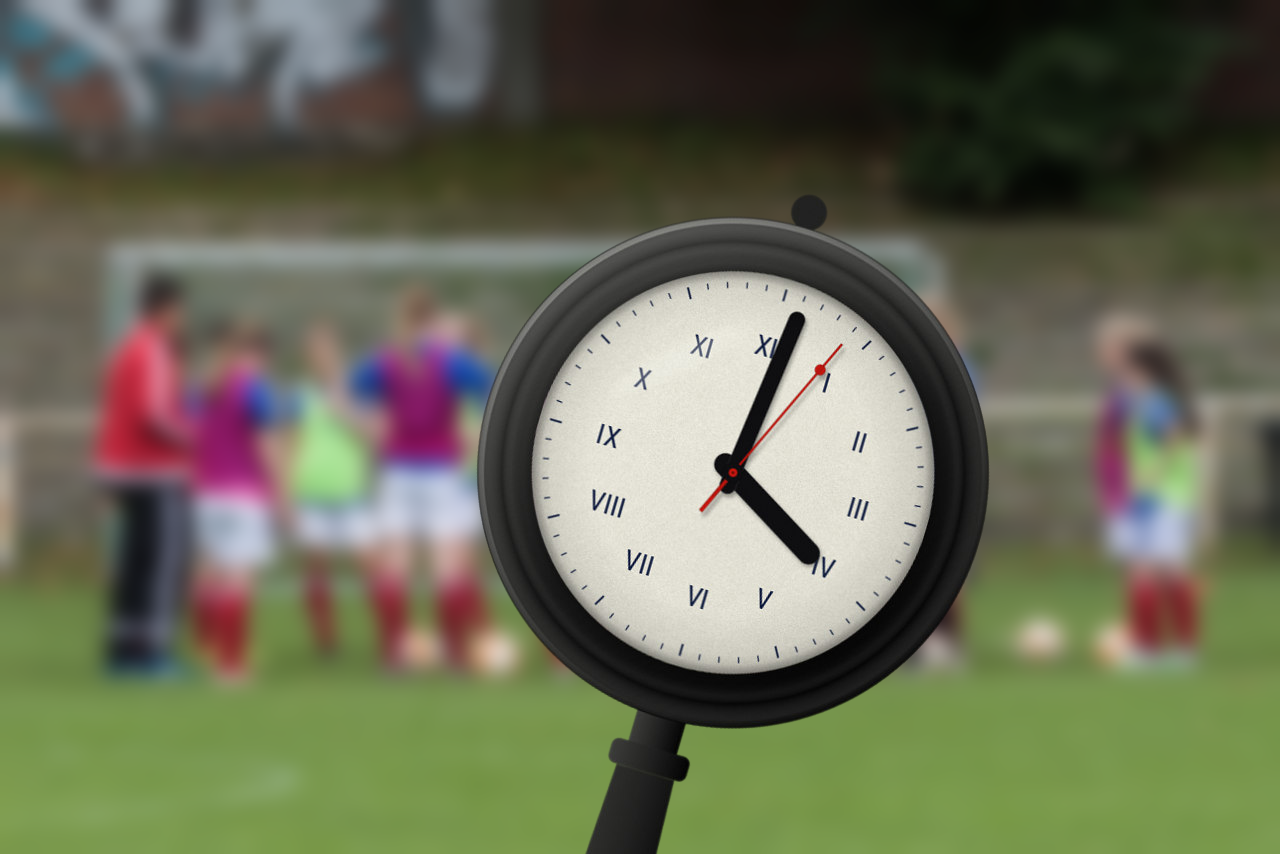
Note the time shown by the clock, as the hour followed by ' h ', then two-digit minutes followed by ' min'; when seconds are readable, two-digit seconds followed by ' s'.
4 h 01 min 04 s
